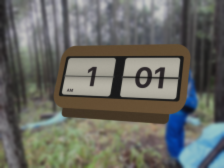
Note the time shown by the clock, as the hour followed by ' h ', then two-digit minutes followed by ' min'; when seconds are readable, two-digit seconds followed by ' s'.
1 h 01 min
